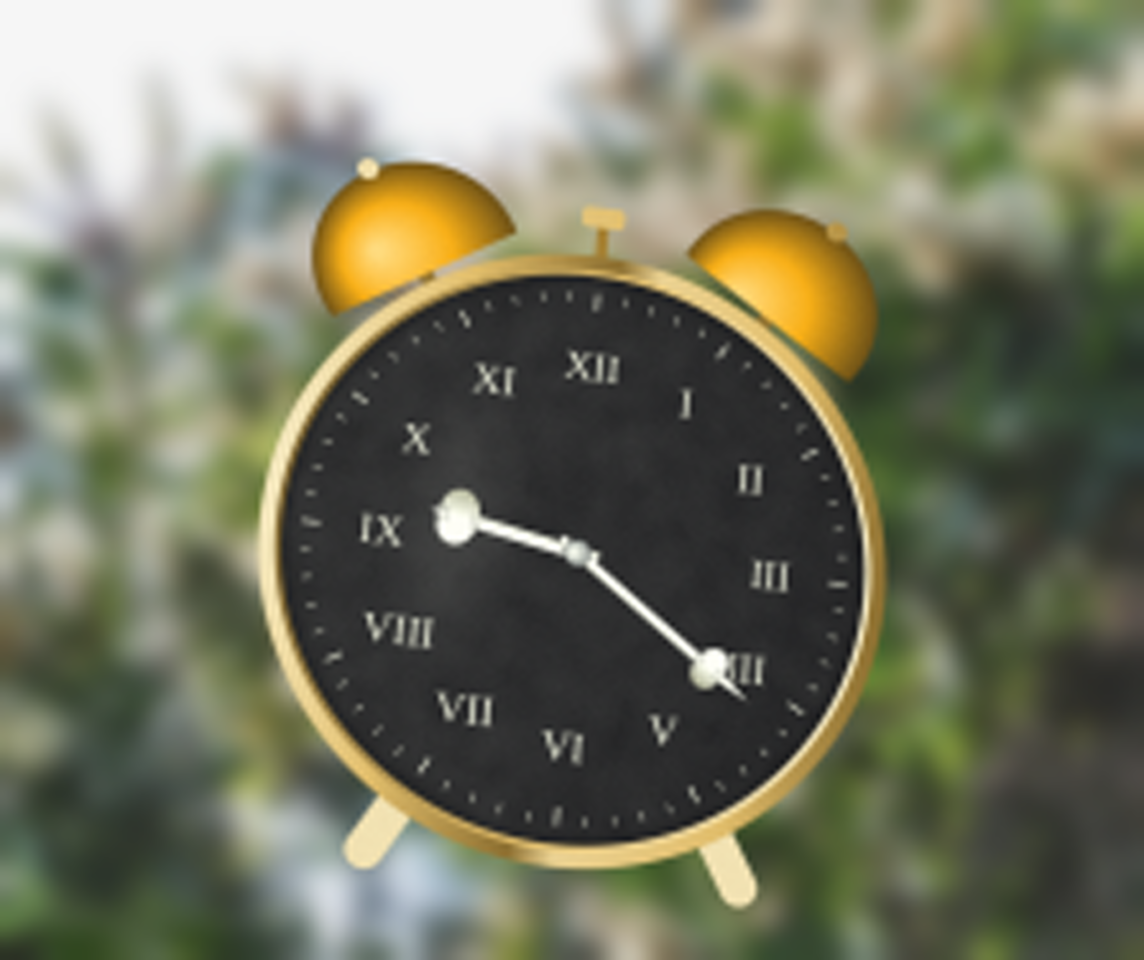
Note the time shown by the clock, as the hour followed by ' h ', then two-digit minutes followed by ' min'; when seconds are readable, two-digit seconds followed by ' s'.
9 h 21 min
